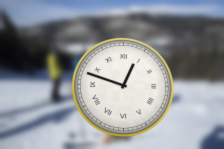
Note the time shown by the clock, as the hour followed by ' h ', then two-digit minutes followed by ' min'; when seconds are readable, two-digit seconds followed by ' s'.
12 h 48 min
